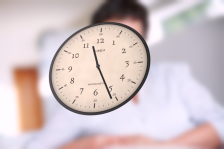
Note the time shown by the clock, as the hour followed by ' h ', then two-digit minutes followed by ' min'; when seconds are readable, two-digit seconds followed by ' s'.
11 h 26 min
